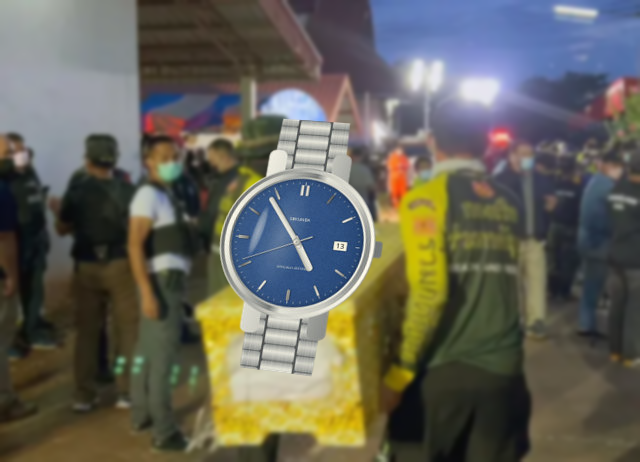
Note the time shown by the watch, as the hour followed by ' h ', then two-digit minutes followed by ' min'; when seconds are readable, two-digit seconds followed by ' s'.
4 h 53 min 41 s
